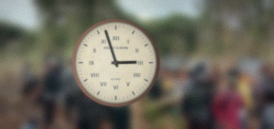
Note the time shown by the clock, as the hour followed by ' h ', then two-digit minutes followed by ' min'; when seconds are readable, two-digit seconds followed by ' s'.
2 h 57 min
